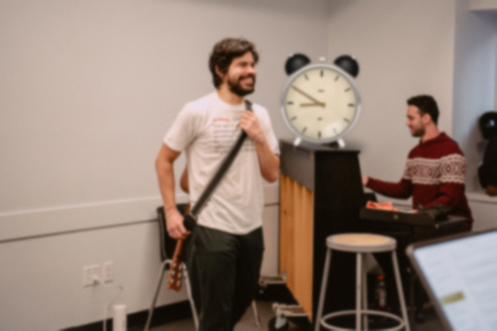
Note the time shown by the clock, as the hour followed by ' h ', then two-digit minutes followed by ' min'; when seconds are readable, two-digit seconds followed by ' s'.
8 h 50 min
